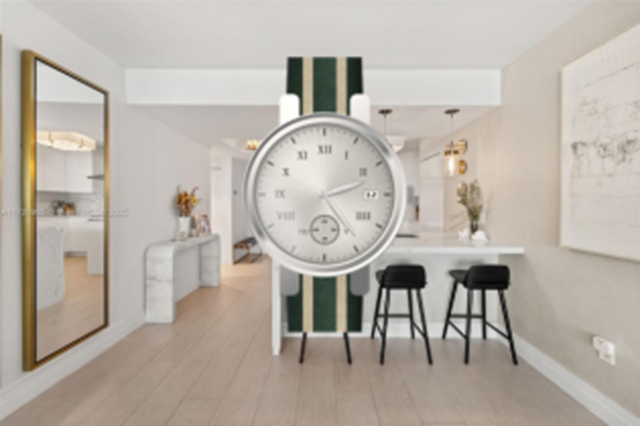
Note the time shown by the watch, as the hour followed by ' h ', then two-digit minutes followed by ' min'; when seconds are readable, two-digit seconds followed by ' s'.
2 h 24 min
